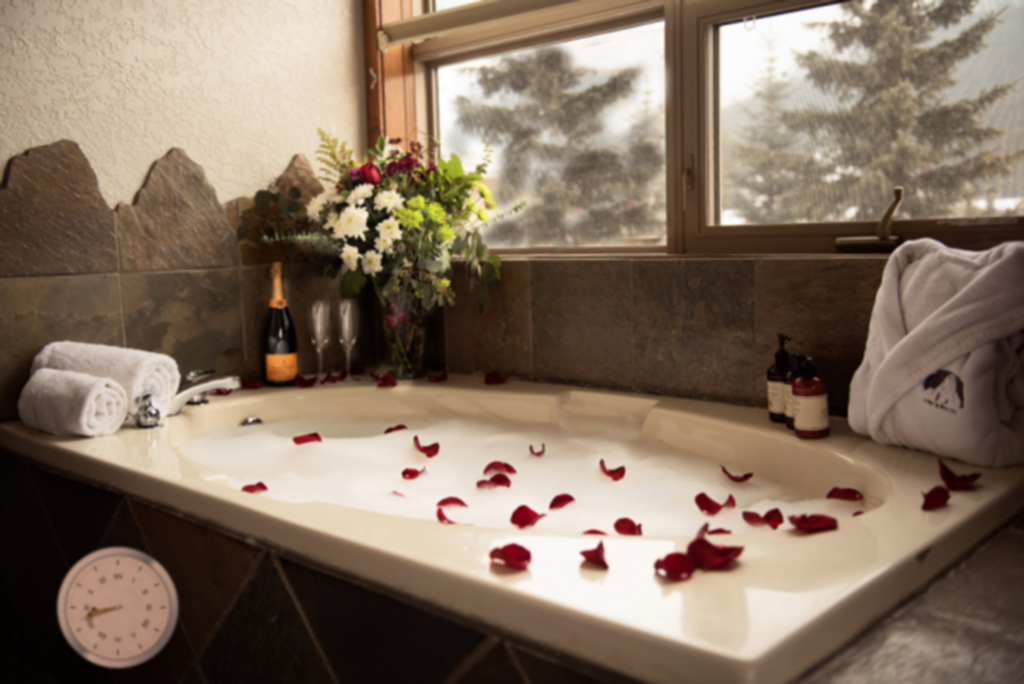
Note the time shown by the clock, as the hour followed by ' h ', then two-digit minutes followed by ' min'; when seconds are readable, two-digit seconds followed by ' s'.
8 h 42 min
